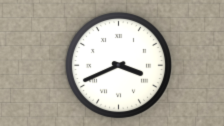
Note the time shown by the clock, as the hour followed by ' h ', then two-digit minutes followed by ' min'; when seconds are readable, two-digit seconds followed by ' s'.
3 h 41 min
